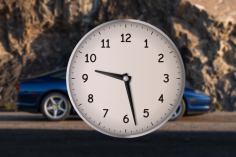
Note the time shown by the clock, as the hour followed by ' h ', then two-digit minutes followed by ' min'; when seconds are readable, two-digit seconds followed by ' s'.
9 h 28 min
